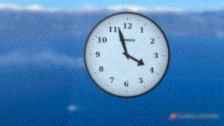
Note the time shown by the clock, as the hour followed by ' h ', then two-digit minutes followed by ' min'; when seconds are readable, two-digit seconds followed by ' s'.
3 h 57 min
